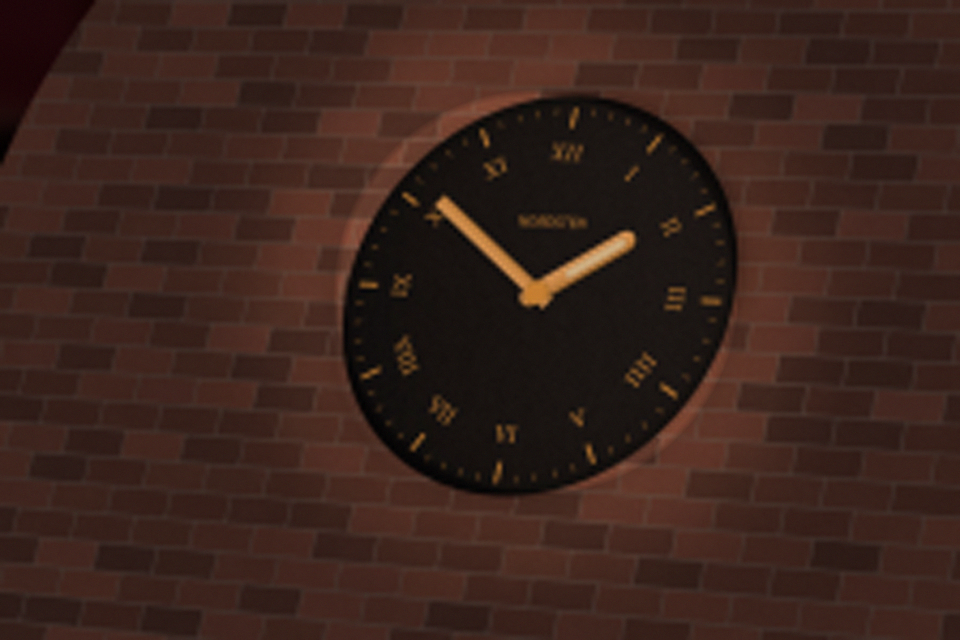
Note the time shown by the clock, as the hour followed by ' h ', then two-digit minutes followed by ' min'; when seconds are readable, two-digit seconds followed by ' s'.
1 h 51 min
